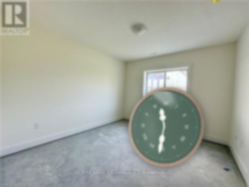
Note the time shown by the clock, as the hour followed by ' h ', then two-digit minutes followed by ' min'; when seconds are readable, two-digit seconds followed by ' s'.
11 h 31 min
